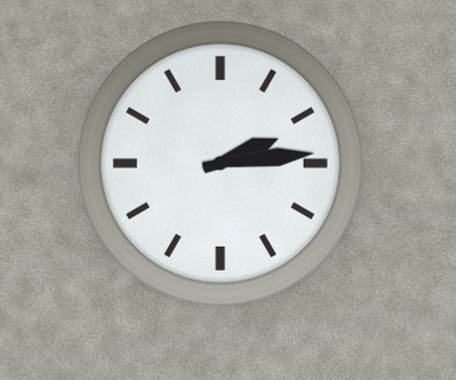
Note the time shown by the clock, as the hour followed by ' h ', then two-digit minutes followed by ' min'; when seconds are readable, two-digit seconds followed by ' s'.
2 h 14 min
